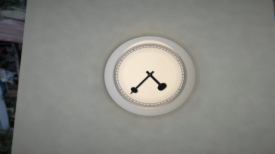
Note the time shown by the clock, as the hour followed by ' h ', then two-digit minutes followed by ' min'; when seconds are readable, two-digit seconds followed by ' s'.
4 h 37 min
